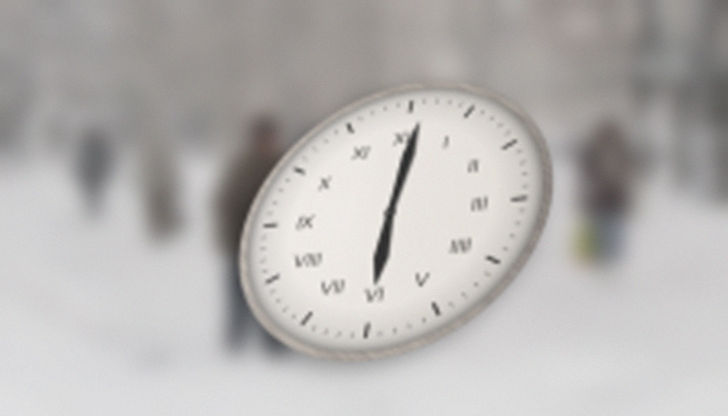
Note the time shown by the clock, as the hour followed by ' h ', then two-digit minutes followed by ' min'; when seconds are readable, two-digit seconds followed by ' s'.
6 h 01 min
